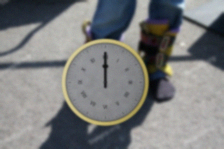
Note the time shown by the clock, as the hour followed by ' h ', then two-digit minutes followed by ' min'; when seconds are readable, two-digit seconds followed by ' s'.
12 h 00 min
